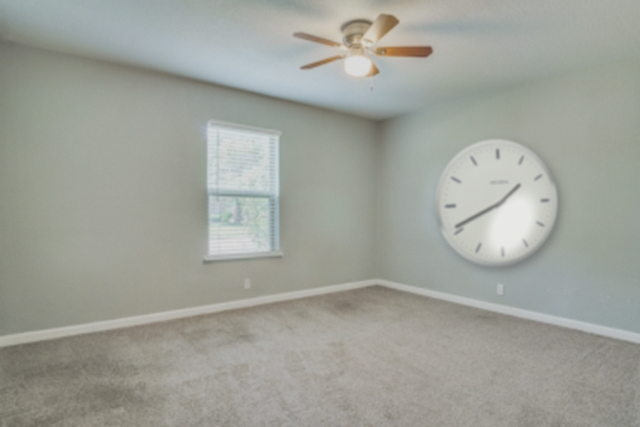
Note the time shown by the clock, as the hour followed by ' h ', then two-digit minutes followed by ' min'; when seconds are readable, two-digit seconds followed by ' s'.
1 h 41 min
